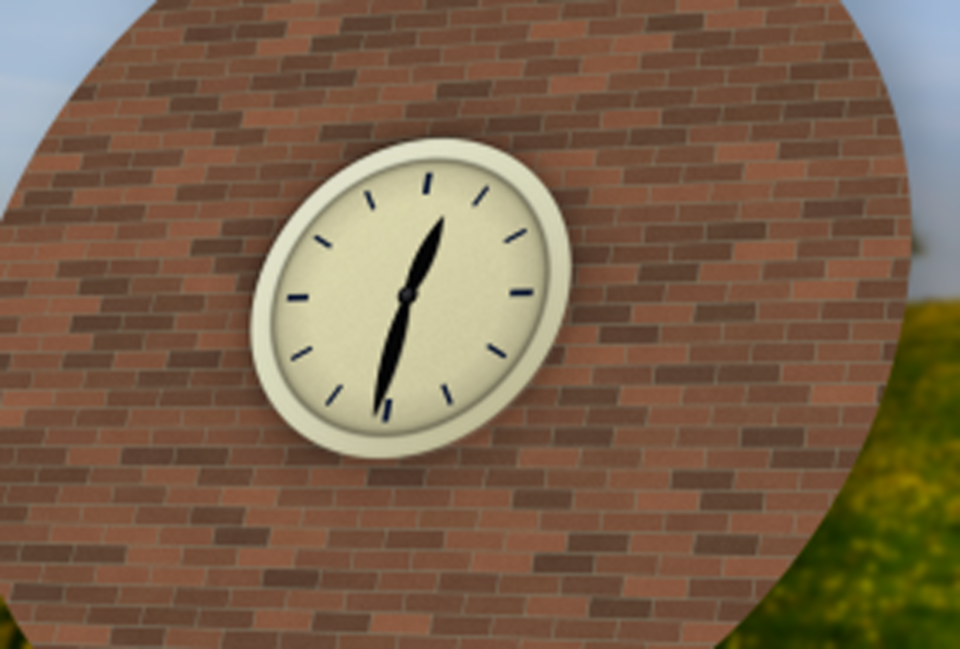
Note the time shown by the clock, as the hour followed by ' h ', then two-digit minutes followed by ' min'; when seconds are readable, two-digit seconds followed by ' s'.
12 h 31 min
